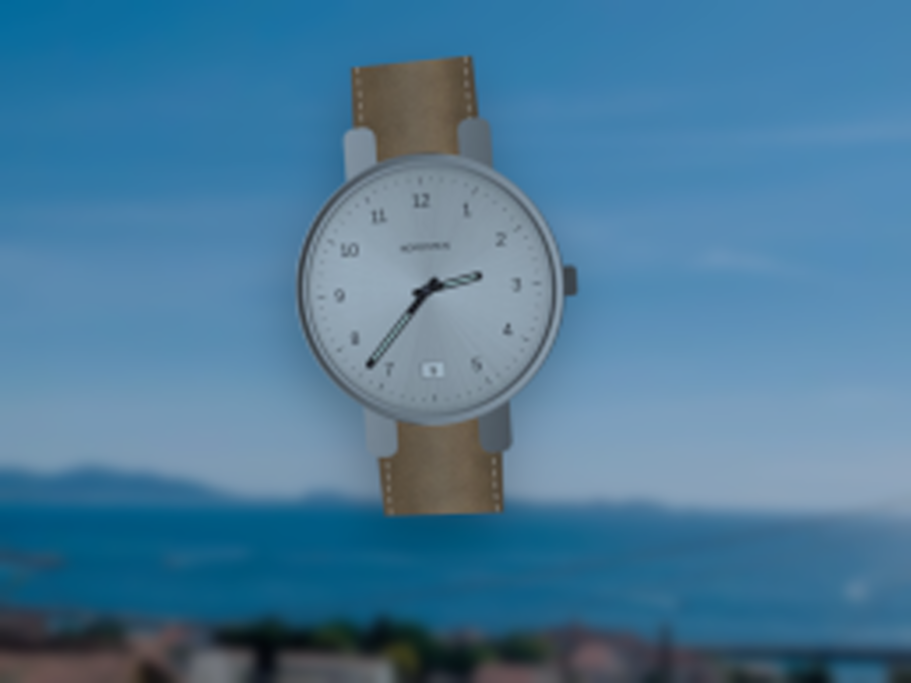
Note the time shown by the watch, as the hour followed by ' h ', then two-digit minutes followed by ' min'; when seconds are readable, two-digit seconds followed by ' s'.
2 h 37 min
